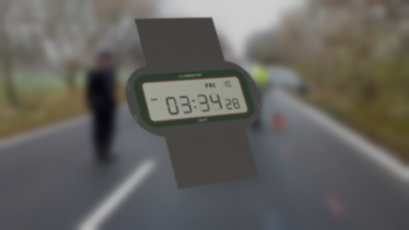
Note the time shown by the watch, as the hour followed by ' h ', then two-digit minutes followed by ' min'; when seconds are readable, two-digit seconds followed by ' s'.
3 h 34 min 28 s
